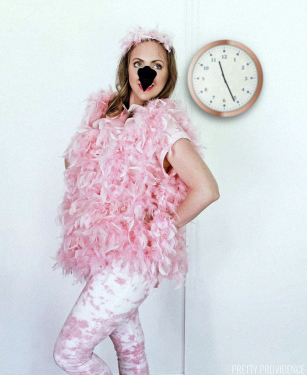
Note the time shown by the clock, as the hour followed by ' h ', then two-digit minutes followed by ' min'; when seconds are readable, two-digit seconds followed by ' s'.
11 h 26 min
